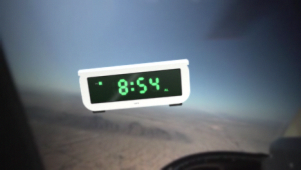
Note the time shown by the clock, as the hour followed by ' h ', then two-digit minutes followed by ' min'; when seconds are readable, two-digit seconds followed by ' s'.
8 h 54 min
